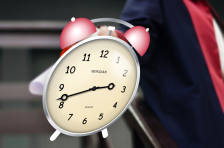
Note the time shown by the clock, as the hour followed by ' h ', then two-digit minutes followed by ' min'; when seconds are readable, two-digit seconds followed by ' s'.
2 h 42 min
